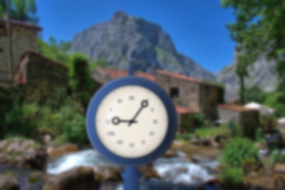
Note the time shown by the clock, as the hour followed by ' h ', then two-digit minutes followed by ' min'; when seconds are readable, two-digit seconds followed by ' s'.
9 h 06 min
